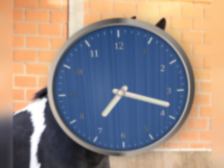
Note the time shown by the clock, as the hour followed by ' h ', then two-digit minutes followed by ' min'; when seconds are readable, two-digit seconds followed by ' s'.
7 h 18 min
